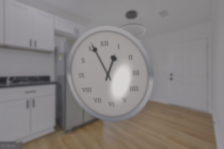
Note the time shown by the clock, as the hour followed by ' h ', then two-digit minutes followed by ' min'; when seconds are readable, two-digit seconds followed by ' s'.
12 h 56 min
